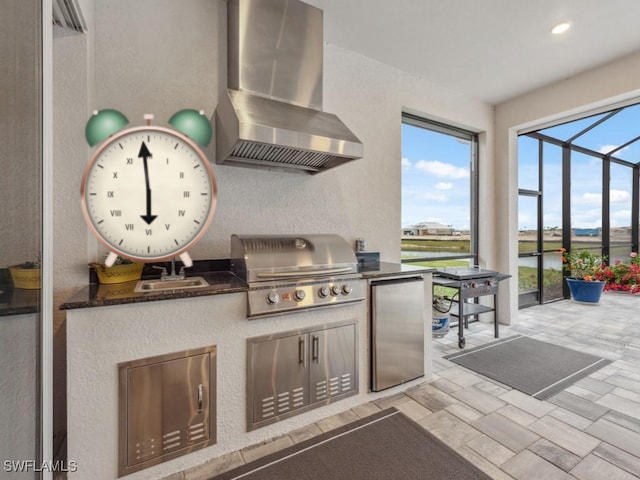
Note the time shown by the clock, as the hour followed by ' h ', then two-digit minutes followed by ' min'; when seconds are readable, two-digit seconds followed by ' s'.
5 h 59 min
